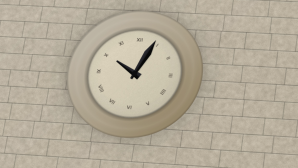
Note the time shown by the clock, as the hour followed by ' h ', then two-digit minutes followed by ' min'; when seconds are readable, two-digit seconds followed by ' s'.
10 h 04 min
